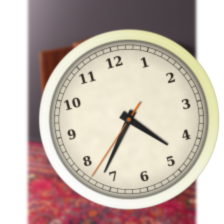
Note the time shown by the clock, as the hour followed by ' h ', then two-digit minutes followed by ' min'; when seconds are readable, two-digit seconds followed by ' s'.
4 h 36 min 38 s
